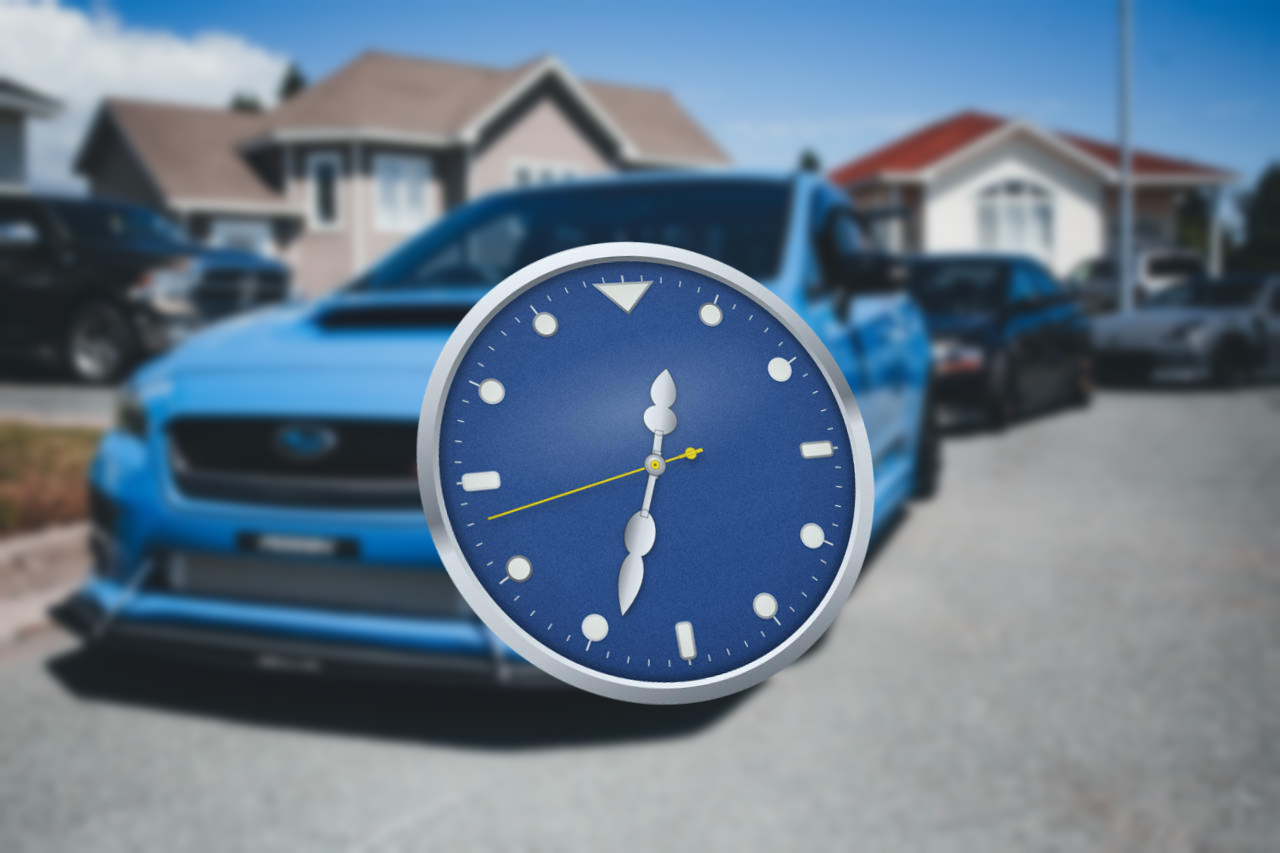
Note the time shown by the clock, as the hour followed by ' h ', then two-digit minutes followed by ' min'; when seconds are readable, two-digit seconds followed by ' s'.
12 h 33 min 43 s
